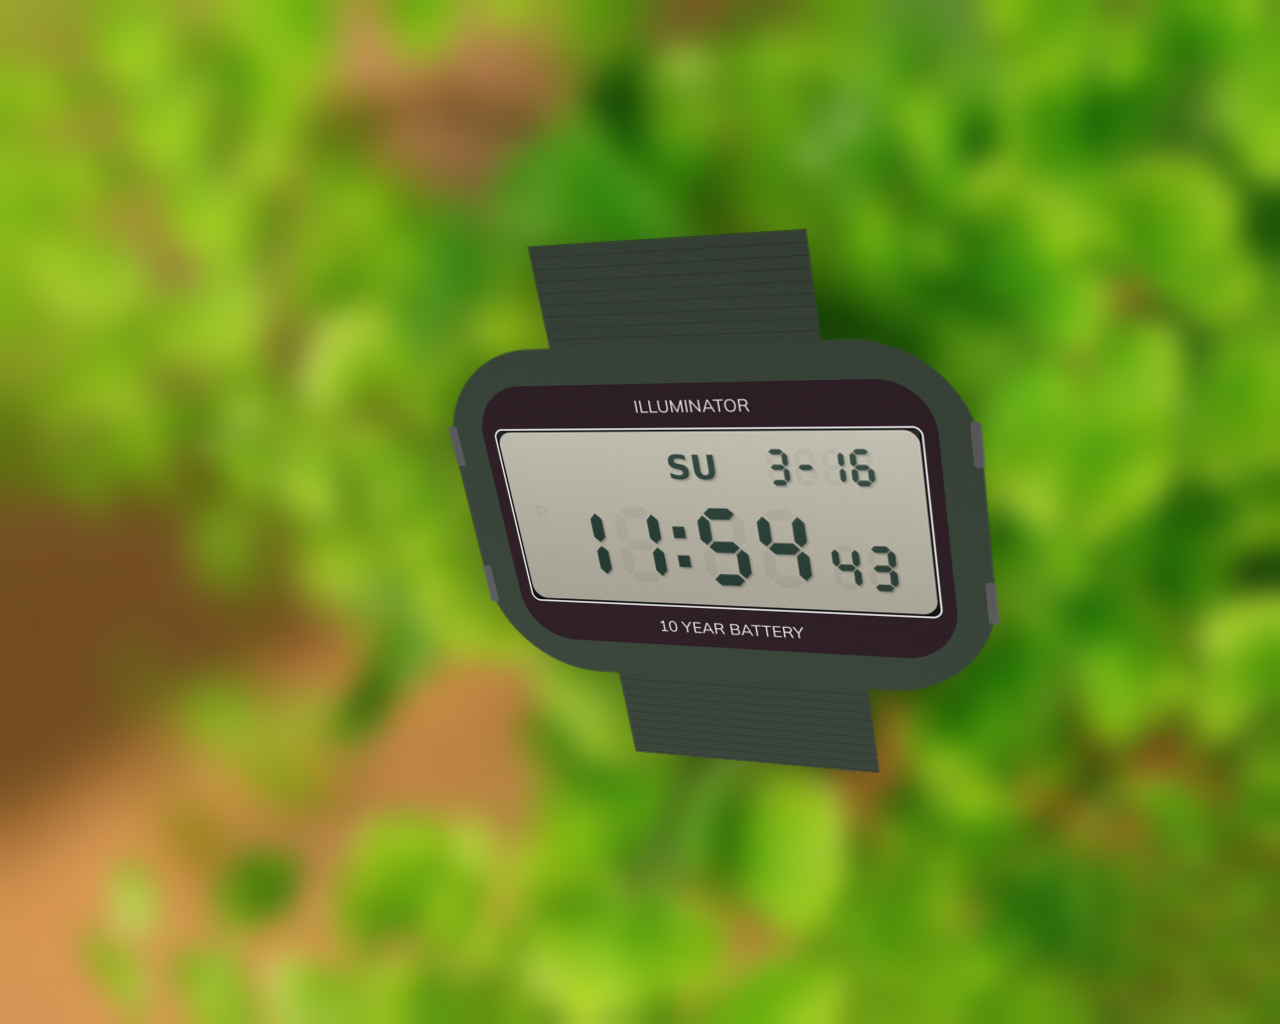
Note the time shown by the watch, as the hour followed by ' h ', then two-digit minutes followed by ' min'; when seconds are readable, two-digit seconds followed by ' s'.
11 h 54 min 43 s
